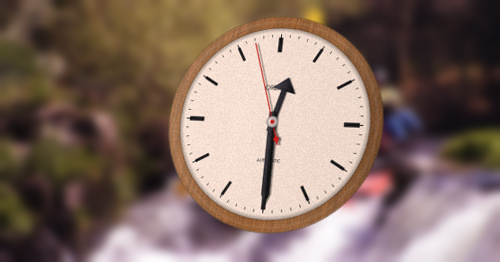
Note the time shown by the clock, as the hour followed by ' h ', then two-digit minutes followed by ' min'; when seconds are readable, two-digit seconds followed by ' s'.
12 h 29 min 57 s
